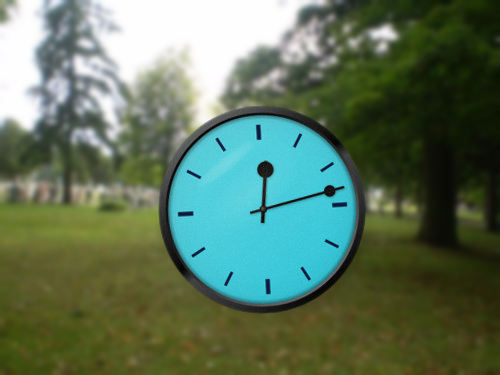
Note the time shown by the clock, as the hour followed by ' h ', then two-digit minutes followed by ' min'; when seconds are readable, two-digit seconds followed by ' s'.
12 h 13 min
